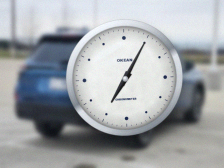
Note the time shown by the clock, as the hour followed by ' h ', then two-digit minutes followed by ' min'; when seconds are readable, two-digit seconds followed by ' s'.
7 h 05 min
